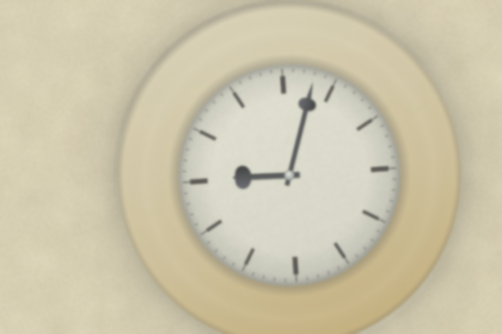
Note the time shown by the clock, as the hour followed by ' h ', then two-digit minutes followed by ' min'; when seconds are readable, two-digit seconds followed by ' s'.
9 h 03 min
